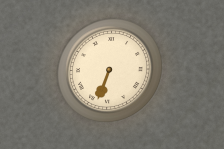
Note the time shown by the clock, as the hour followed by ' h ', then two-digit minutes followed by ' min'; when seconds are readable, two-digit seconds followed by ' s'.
6 h 33 min
